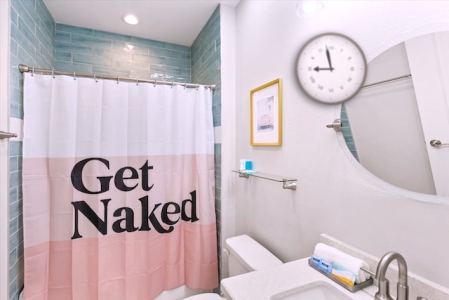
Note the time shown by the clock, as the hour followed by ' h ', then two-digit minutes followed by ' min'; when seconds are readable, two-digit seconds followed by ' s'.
8 h 58 min
